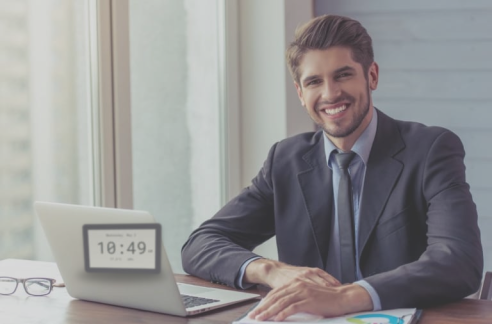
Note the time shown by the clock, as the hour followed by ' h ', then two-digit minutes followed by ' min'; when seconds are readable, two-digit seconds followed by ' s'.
10 h 49 min
